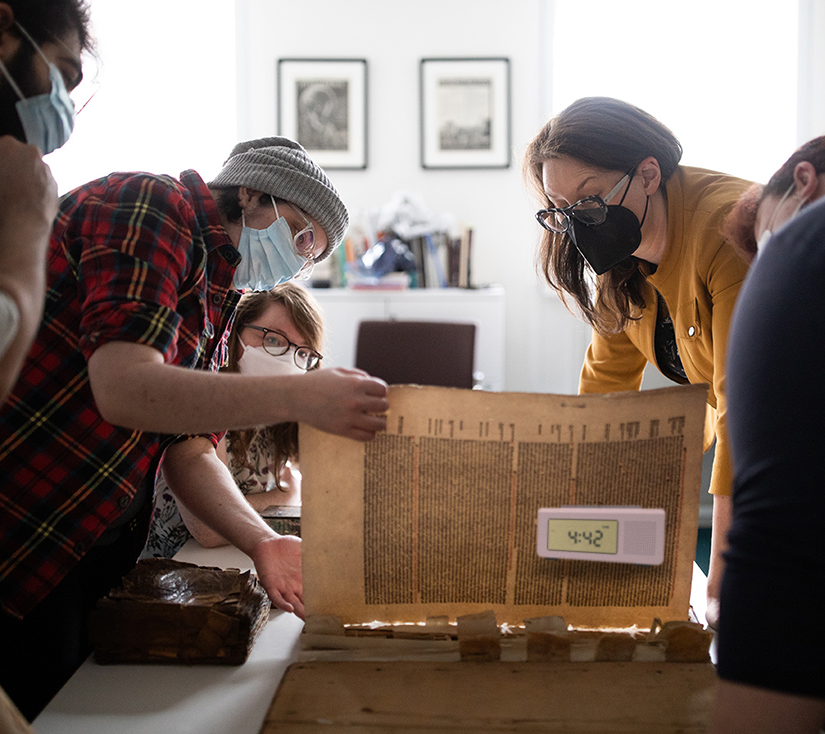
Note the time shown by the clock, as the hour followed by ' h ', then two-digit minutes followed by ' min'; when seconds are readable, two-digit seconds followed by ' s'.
4 h 42 min
